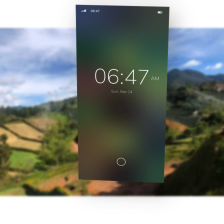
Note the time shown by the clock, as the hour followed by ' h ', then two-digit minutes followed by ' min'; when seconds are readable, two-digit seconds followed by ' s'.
6 h 47 min
